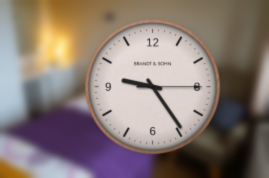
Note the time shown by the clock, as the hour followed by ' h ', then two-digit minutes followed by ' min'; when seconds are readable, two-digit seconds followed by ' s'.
9 h 24 min 15 s
